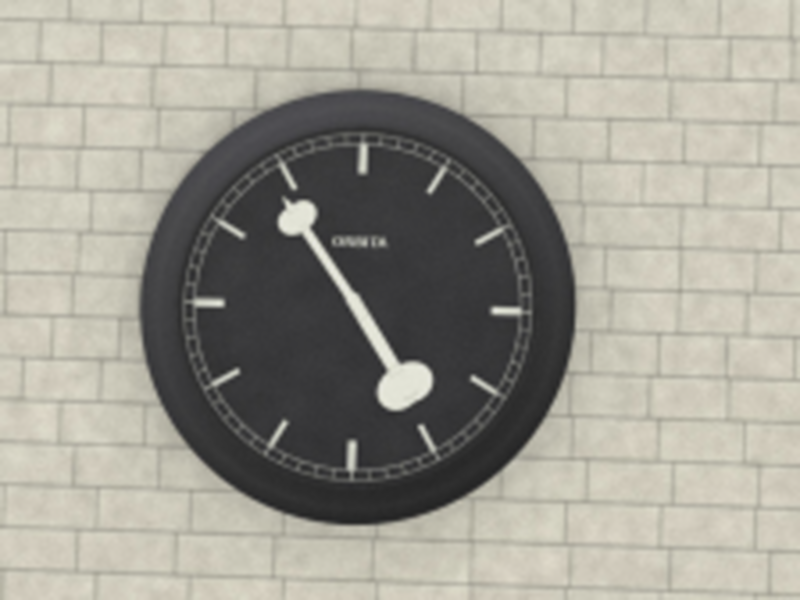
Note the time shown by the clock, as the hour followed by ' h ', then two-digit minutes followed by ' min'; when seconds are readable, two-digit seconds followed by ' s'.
4 h 54 min
